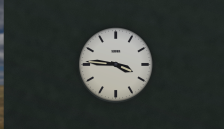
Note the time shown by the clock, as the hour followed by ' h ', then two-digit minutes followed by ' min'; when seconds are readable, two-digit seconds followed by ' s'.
3 h 46 min
